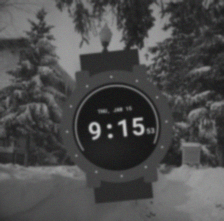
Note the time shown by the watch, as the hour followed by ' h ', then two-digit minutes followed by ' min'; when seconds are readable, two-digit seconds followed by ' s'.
9 h 15 min
